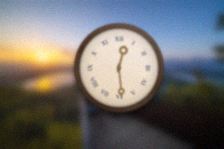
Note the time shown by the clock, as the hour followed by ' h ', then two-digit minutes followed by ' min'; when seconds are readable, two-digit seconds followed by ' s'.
12 h 29 min
